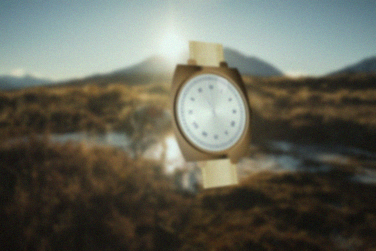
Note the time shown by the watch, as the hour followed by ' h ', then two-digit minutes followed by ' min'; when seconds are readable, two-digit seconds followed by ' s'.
10 h 59 min
